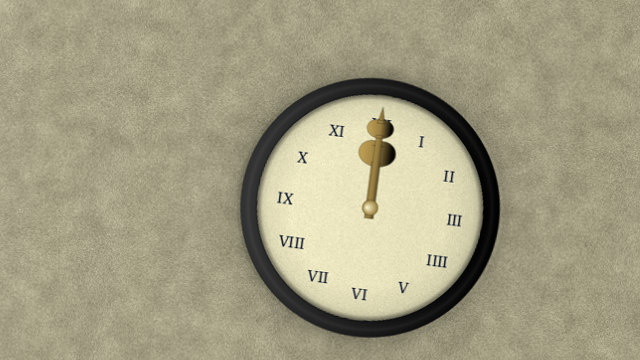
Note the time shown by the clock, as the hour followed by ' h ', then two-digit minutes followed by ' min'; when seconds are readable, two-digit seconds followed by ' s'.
12 h 00 min
